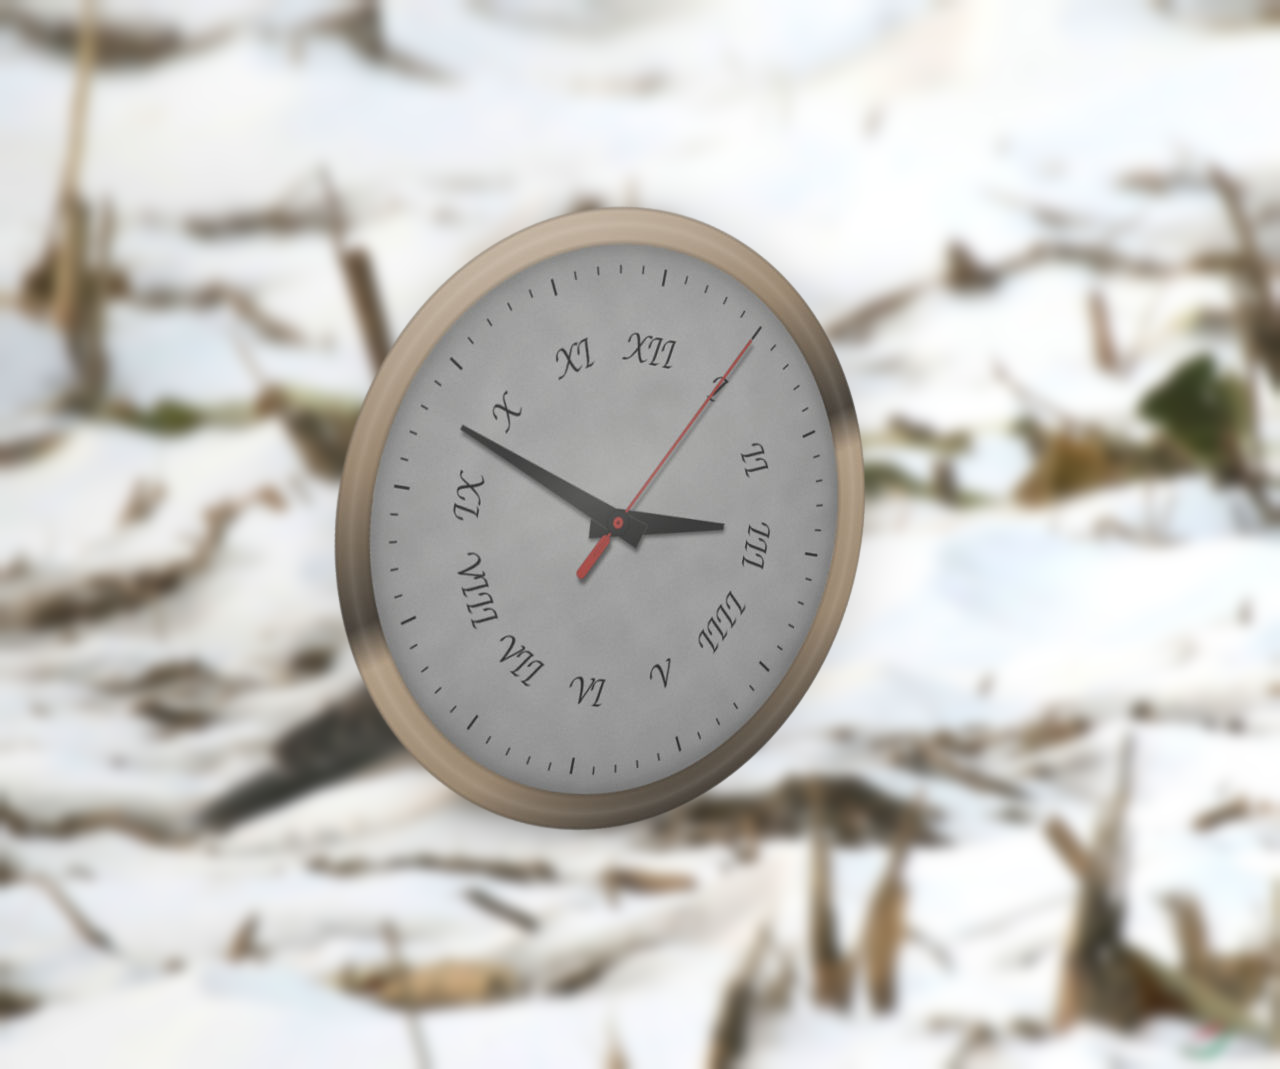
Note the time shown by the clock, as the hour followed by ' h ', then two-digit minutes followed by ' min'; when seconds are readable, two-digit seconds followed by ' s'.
2 h 48 min 05 s
